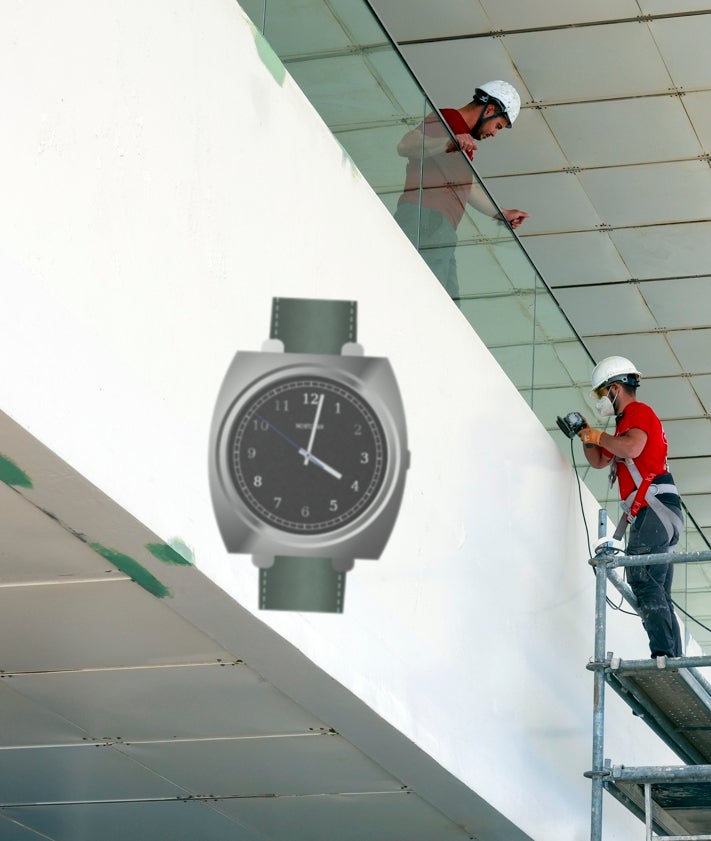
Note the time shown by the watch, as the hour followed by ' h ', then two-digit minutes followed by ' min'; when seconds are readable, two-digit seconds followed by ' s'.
4 h 01 min 51 s
